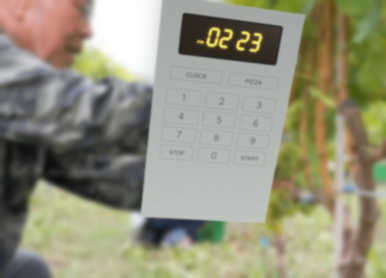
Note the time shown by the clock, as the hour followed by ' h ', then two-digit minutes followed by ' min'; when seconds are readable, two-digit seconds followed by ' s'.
2 h 23 min
